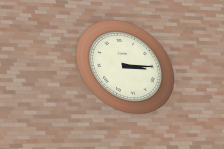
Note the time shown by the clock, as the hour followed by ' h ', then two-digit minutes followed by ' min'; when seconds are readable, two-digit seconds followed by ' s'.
3 h 15 min
